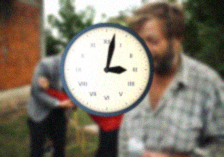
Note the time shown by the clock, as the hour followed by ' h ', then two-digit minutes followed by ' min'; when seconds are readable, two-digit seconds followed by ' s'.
3 h 02 min
